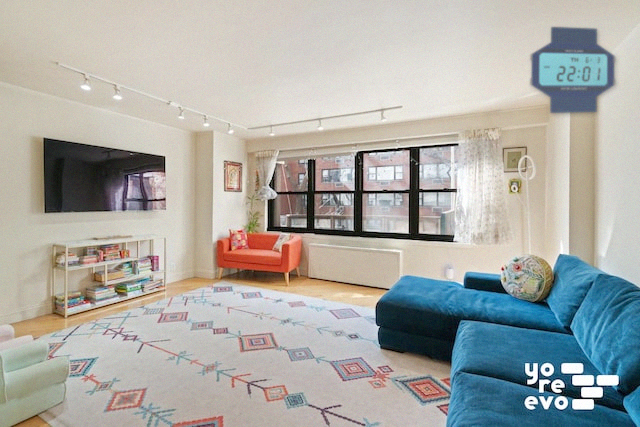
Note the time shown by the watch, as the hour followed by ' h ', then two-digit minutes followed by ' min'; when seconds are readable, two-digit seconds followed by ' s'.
22 h 01 min
